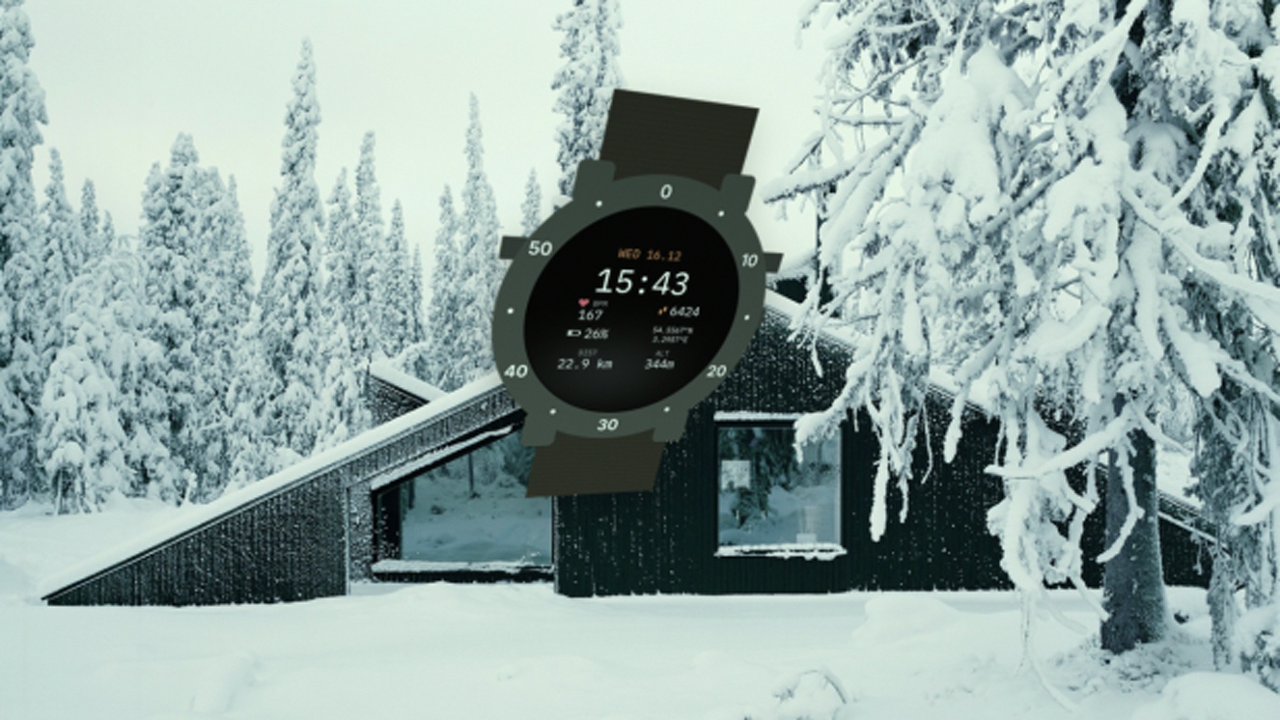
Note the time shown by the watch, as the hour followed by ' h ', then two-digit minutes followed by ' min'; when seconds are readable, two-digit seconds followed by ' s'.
15 h 43 min
